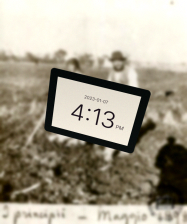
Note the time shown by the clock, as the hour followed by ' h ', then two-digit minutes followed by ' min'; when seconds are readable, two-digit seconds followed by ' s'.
4 h 13 min
